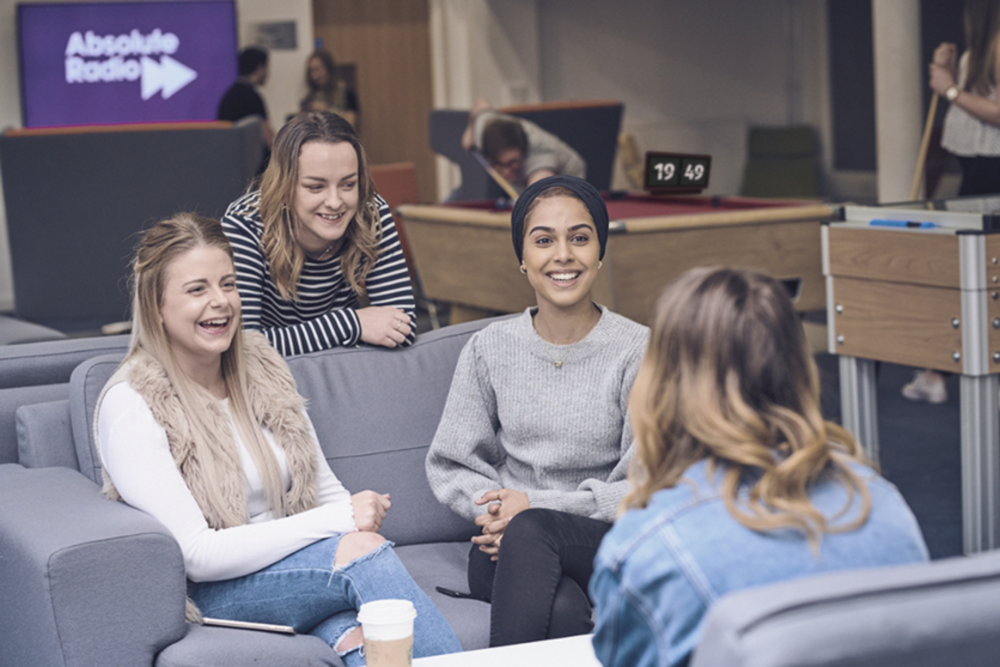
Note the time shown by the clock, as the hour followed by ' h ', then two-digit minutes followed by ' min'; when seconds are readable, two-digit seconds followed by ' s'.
19 h 49 min
